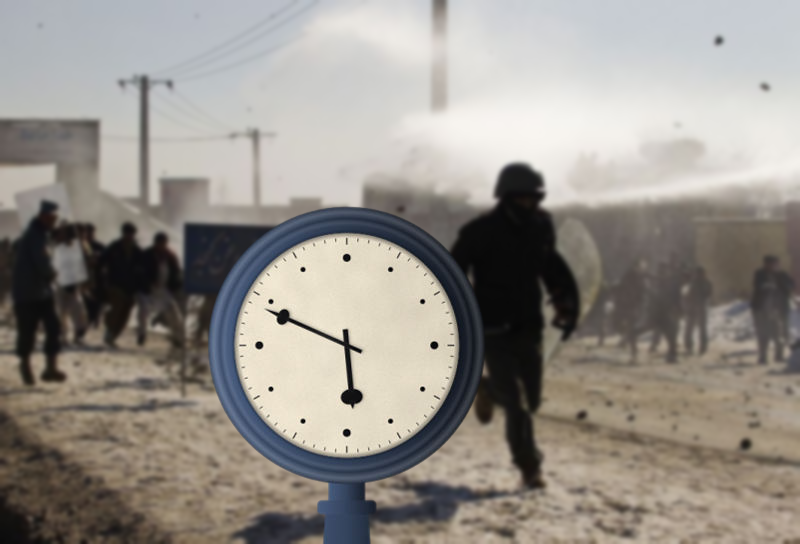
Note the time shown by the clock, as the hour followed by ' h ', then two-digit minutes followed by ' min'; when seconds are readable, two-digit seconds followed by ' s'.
5 h 49 min
